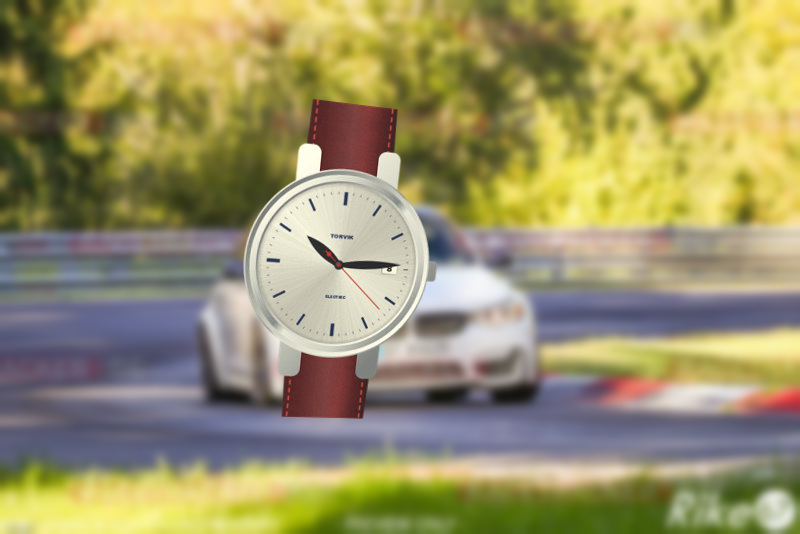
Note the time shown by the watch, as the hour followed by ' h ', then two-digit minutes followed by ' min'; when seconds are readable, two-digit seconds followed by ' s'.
10 h 14 min 22 s
